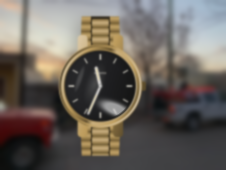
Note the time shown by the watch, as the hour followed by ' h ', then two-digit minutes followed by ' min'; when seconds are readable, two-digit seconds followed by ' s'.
11 h 34 min
